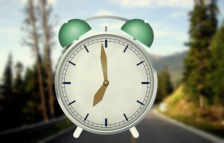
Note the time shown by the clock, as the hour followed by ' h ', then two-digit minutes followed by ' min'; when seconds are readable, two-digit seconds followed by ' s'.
6 h 59 min
